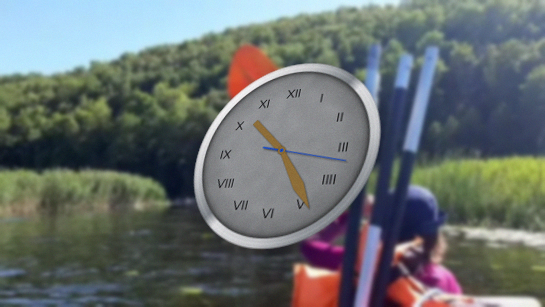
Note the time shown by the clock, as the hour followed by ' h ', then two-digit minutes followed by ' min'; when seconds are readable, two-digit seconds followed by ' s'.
10 h 24 min 17 s
